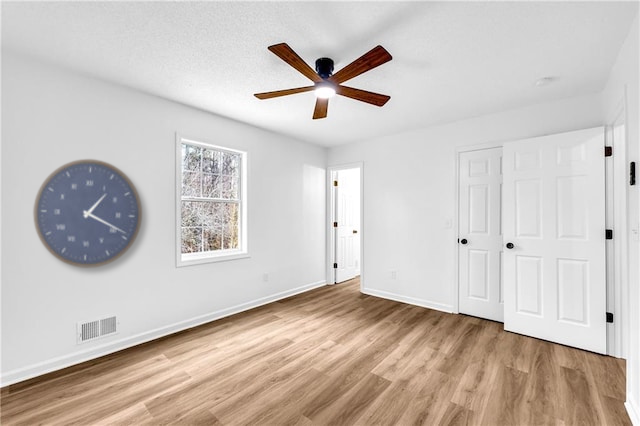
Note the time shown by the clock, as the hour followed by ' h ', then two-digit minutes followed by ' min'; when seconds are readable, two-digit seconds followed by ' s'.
1 h 19 min
